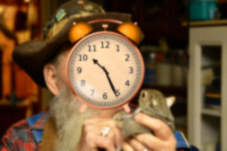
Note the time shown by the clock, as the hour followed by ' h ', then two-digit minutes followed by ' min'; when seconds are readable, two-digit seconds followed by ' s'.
10 h 26 min
